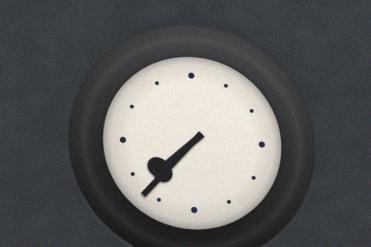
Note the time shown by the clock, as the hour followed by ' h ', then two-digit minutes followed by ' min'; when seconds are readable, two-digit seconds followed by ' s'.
7 h 37 min
